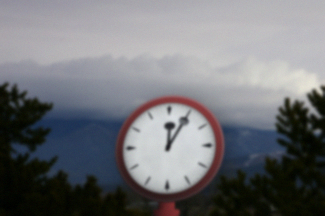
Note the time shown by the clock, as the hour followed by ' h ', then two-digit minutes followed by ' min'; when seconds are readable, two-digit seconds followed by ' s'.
12 h 05 min
